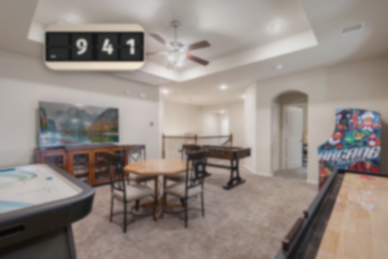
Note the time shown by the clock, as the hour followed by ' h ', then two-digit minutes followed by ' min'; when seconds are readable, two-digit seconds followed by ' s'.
9 h 41 min
